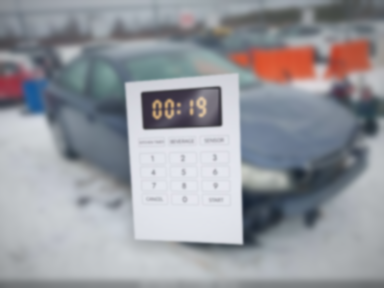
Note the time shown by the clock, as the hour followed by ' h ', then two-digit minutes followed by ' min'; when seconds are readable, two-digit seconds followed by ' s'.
0 h 19 min
